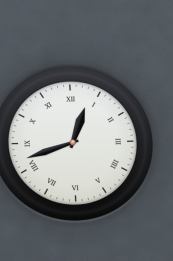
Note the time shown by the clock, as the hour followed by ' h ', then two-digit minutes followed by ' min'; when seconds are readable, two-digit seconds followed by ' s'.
12 h 42 min
